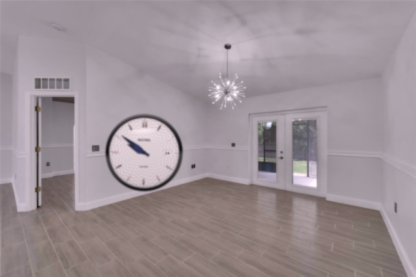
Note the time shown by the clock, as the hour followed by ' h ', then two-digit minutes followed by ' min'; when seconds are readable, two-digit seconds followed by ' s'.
9 h 51 min
